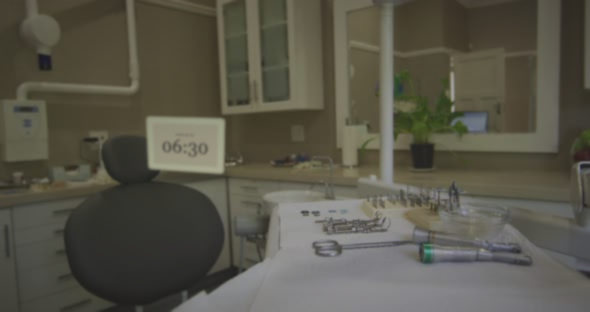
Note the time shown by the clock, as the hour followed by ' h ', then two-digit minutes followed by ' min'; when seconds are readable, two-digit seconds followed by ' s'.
6 h 30 min
